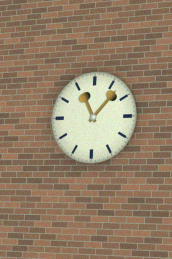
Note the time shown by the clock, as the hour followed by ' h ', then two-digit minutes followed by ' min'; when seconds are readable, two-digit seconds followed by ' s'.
11 h 07 min
